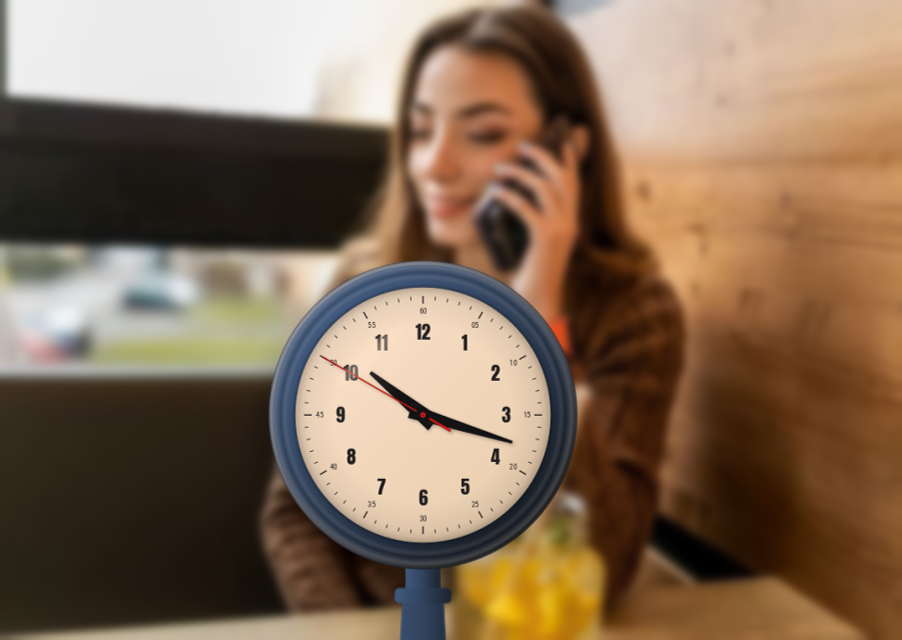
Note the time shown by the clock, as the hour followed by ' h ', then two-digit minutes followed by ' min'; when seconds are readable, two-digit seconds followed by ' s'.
10 h 17 min 50 s
